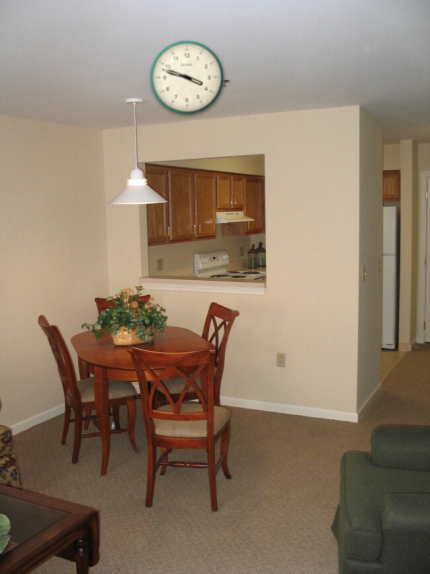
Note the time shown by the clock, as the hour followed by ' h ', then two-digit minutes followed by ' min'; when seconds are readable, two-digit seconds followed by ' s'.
3 h 48 min
